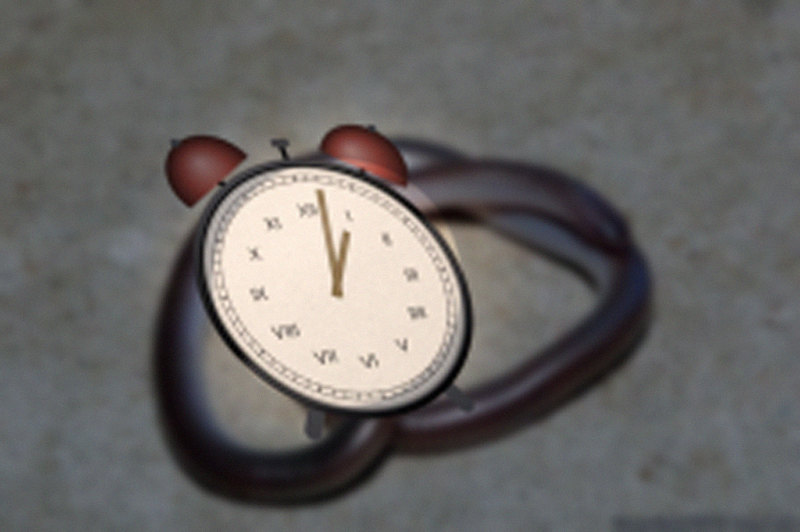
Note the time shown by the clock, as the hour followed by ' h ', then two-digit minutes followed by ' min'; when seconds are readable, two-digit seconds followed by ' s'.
1 h 02 min
